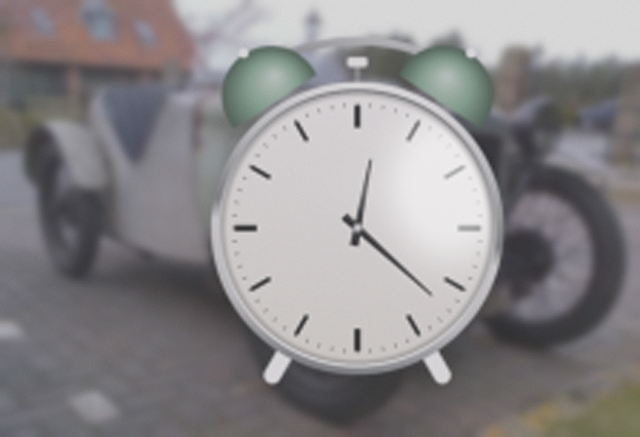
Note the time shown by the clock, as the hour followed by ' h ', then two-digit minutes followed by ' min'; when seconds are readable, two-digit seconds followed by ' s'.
12 h 22 min
